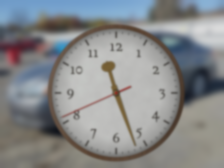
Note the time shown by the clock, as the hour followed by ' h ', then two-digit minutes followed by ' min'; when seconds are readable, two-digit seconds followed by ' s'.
11 h 26 min 41 s
